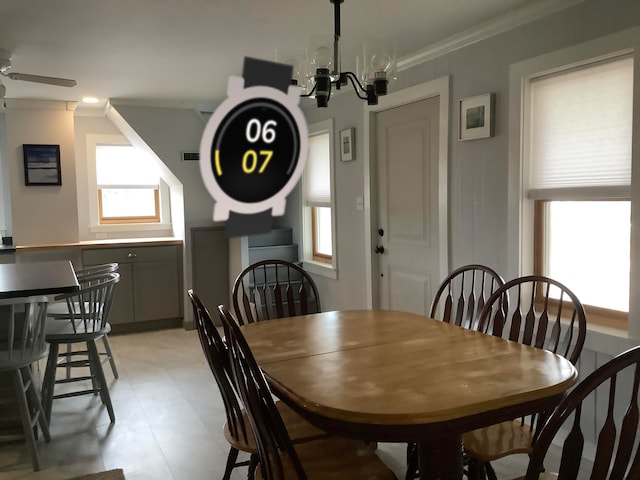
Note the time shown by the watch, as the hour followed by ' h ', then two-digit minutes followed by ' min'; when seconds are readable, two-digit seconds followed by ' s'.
6 h 07 min
